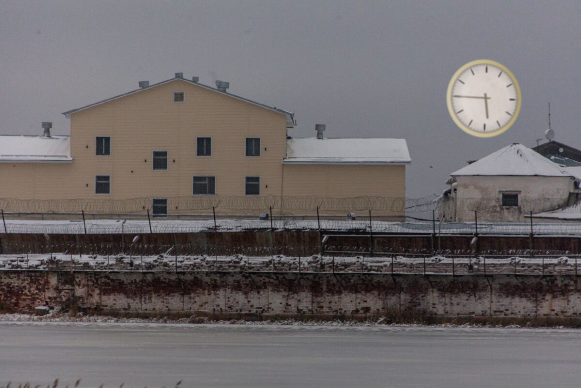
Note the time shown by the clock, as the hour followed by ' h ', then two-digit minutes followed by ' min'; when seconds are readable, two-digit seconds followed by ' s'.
5 h 45 min
